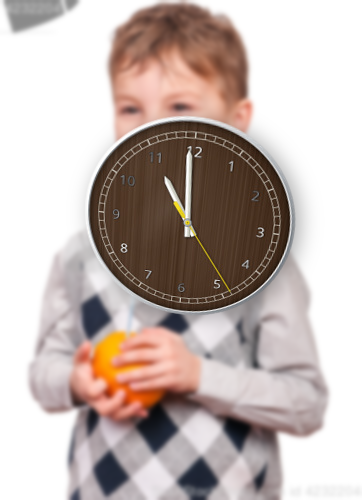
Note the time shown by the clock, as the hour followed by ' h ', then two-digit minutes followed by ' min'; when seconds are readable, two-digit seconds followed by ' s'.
10 h 59 min 24 s
